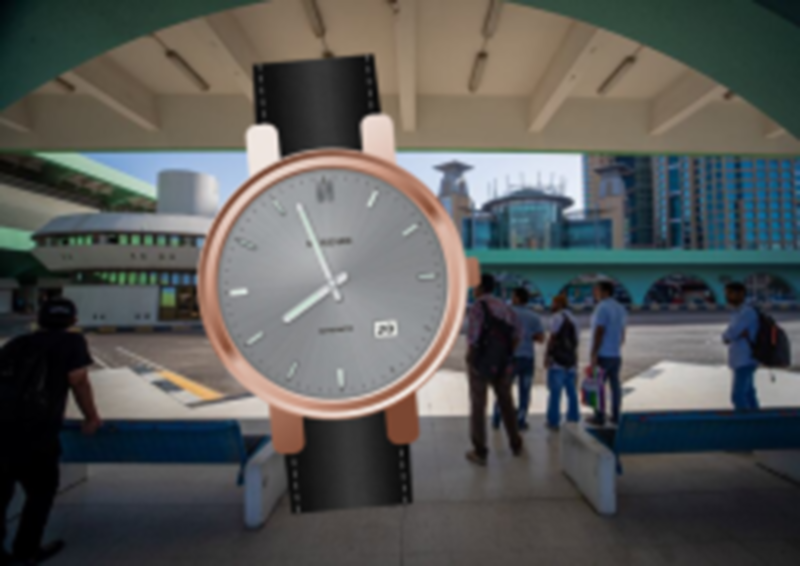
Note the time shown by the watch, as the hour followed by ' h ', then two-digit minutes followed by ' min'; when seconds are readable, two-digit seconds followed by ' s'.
7 h 57 min
